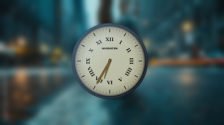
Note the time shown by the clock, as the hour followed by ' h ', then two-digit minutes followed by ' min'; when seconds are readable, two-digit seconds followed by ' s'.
6 h 35 min
